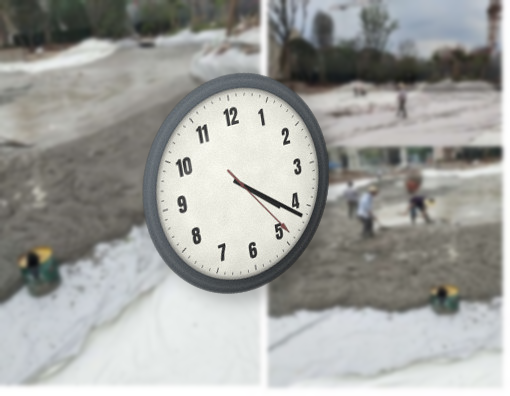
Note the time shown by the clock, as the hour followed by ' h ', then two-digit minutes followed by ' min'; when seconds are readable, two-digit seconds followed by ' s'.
4 h 21 min 24 s
